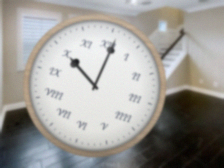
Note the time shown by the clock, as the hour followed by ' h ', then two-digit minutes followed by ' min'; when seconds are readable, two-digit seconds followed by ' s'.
10 h 01 min
